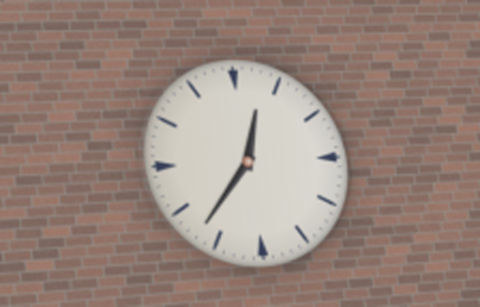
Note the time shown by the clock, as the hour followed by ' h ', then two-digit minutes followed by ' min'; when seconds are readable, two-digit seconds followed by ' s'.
12 h 37 min
